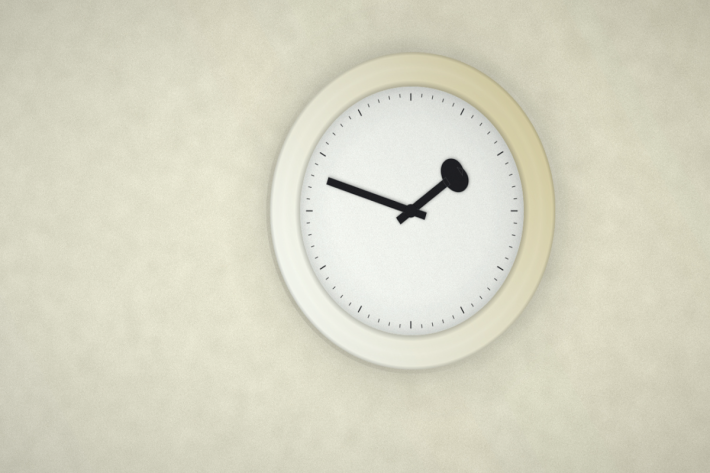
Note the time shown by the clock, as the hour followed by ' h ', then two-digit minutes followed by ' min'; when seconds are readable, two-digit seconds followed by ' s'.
1 h 48 min
